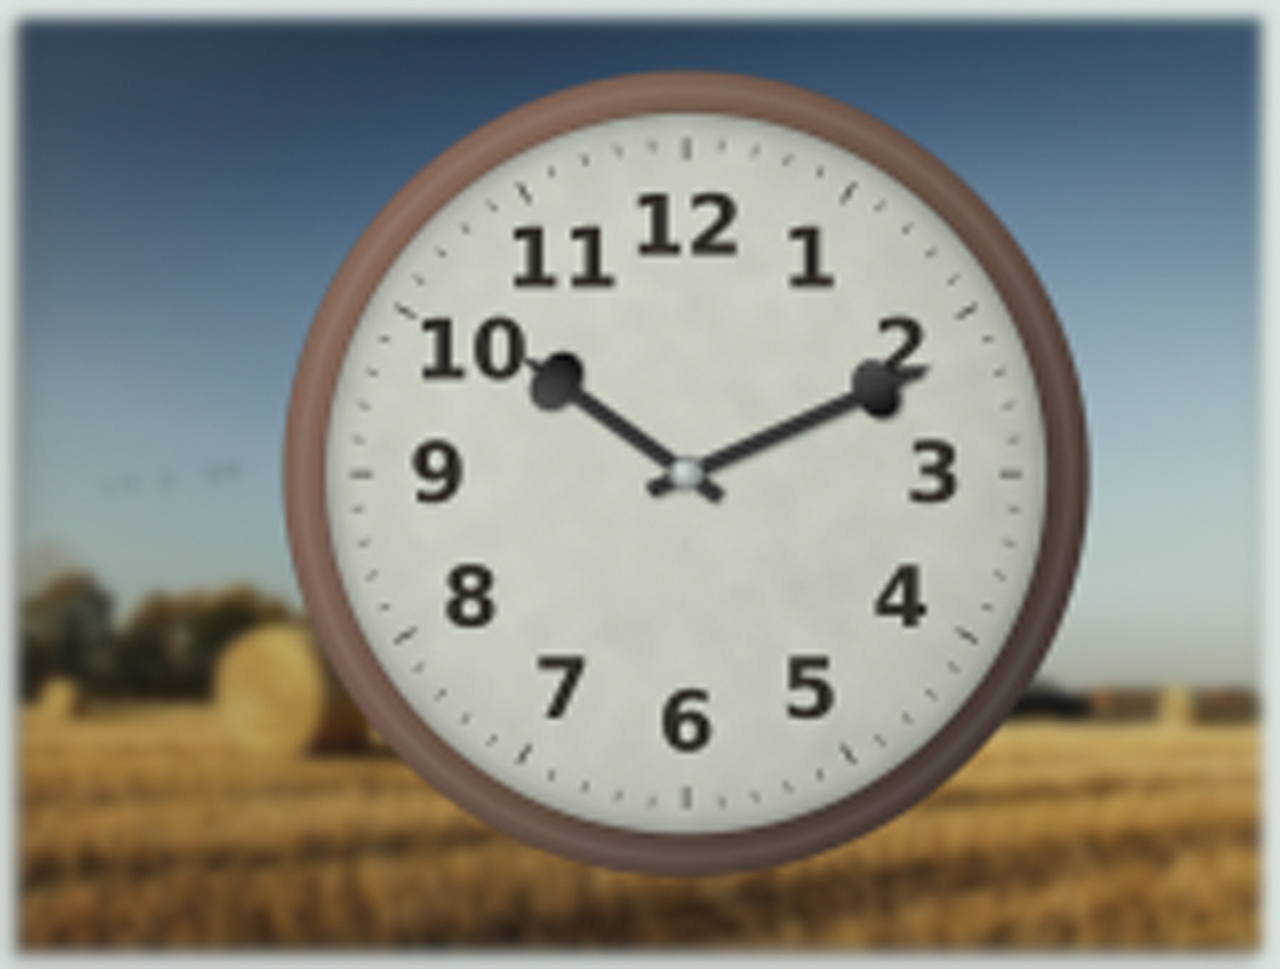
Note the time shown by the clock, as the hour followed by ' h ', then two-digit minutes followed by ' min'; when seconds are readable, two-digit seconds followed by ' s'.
10 h 11 min
